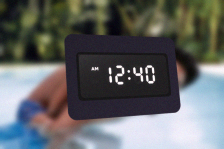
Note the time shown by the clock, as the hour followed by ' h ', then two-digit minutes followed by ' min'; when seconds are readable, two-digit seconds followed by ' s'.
12 h 40 min
